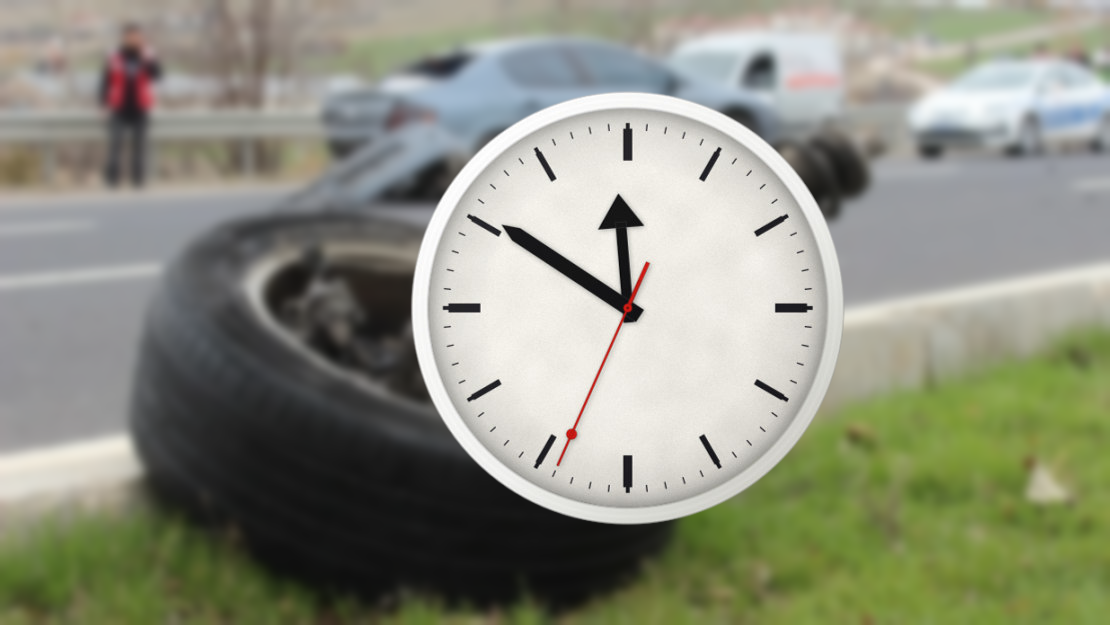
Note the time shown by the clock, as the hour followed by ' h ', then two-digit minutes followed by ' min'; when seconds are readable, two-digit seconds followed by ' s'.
11 h 50 min 34 s
